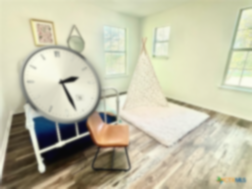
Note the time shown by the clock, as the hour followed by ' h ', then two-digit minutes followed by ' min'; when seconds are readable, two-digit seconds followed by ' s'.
2 h 27 min
